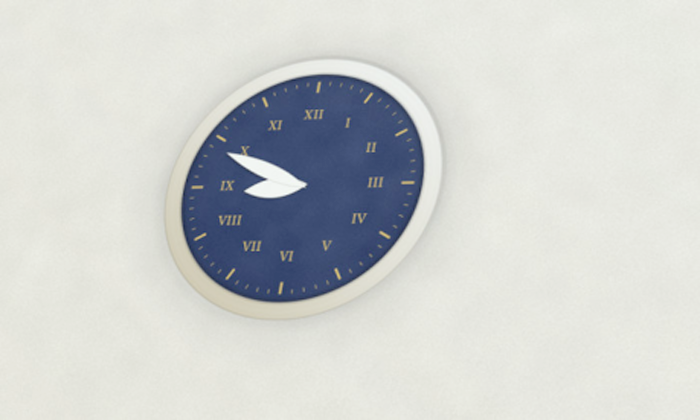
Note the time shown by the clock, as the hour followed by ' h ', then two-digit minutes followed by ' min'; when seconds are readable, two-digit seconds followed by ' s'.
8 h 49 min
